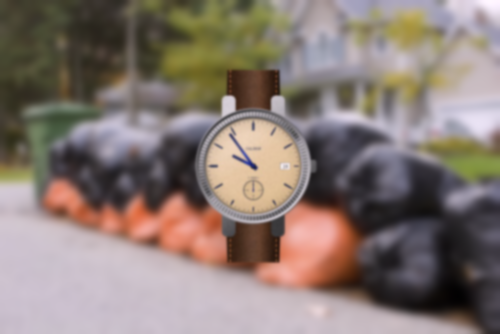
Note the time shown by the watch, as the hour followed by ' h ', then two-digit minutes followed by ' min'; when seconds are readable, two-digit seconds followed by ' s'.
9 h 54 min
